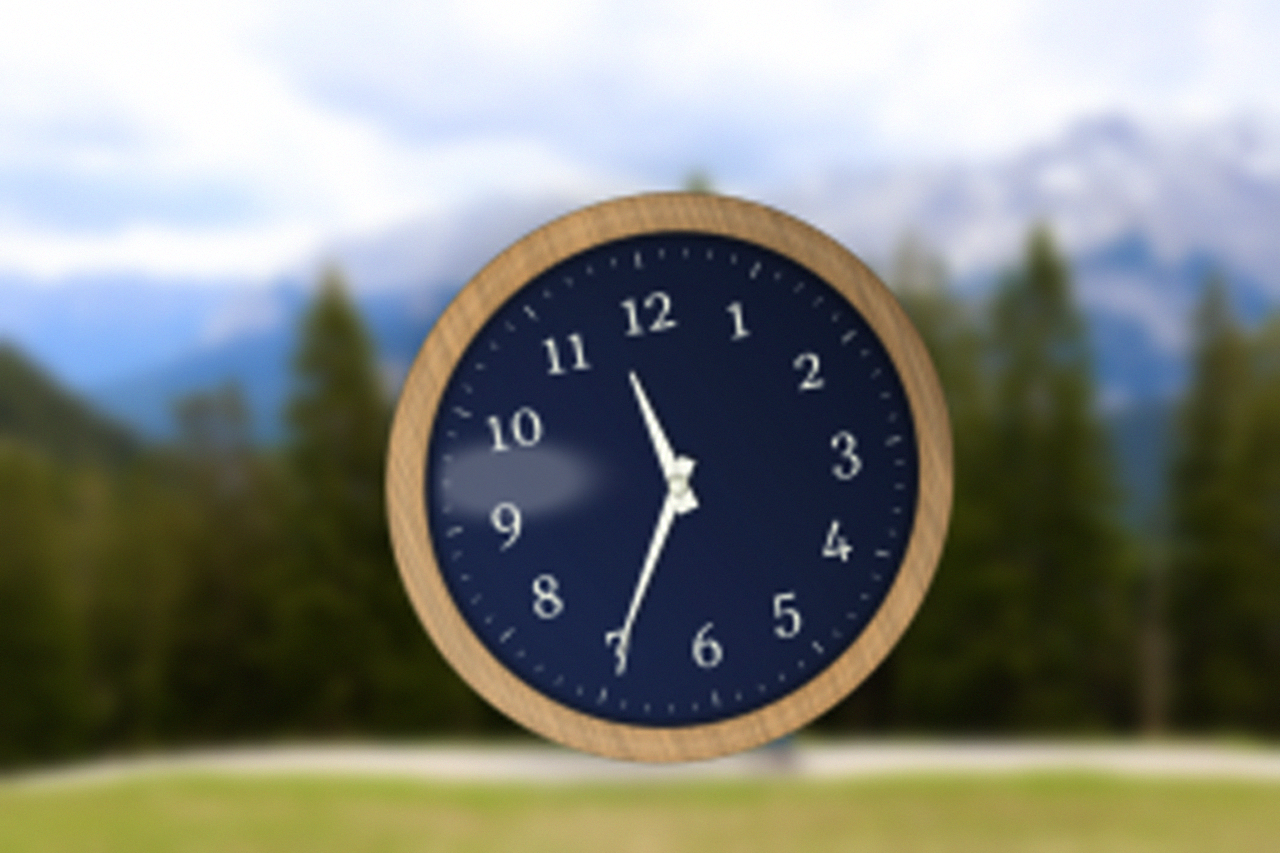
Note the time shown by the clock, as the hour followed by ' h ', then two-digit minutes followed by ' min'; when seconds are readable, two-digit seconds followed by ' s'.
11 h 35 min
